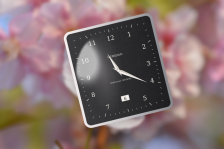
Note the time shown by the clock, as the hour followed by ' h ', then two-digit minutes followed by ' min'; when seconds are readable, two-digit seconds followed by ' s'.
11 h 21 min
